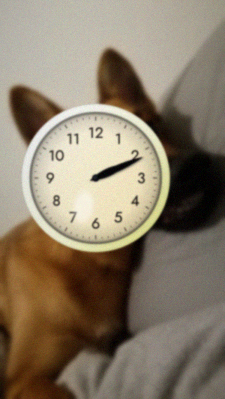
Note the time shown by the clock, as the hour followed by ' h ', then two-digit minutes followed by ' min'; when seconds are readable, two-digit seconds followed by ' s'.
2 h 11 min
